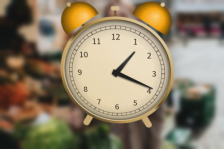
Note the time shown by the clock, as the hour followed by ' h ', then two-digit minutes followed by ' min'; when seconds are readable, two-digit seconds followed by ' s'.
1 h 19 min
